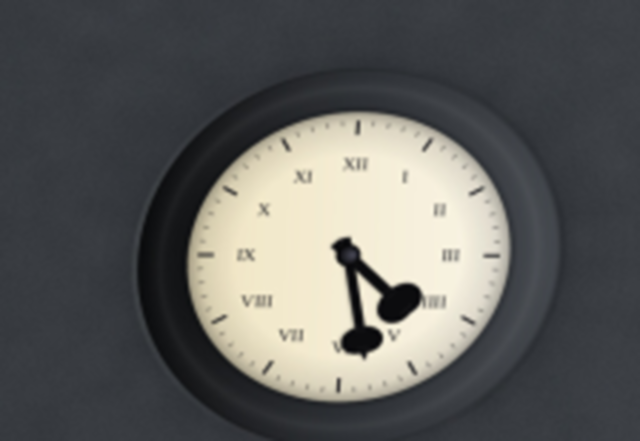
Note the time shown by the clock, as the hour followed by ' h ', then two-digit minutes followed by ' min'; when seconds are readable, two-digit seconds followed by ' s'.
4 h 28 min
